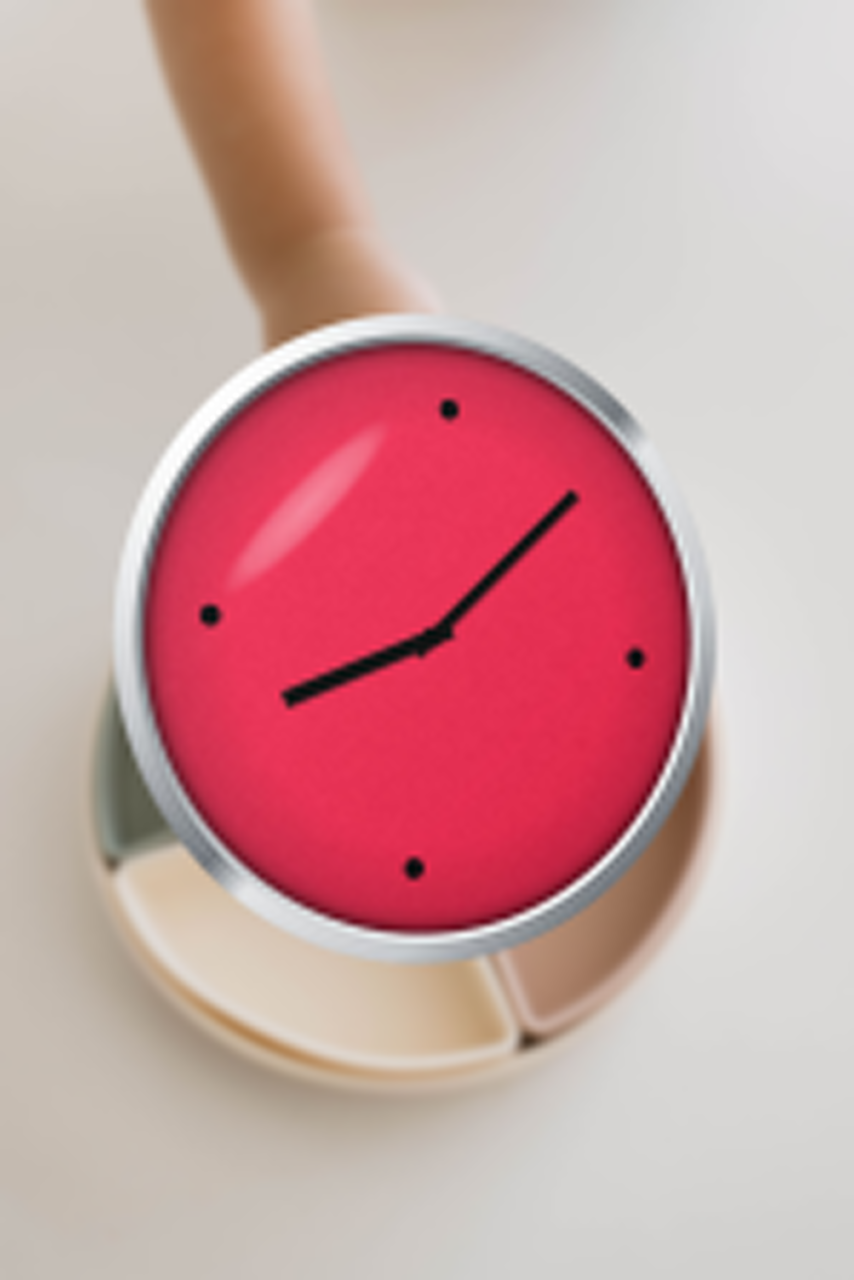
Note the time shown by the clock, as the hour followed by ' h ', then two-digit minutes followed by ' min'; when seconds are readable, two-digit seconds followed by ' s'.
8 h 07 min
